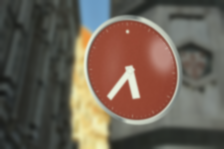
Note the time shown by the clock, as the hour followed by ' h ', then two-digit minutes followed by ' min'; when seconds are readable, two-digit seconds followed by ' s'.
5 h 37 min
